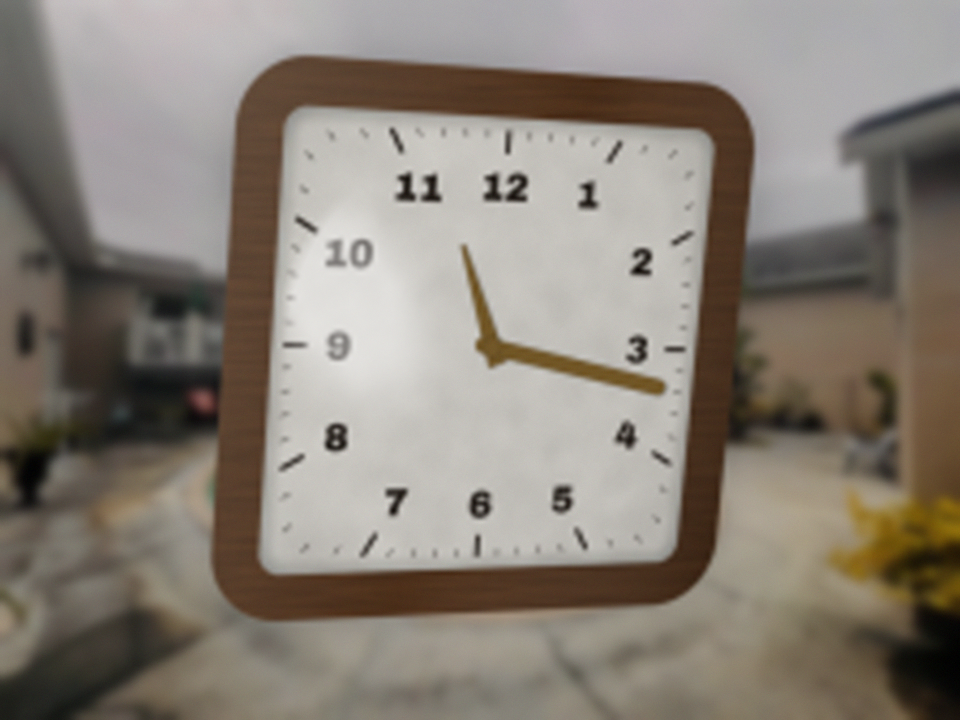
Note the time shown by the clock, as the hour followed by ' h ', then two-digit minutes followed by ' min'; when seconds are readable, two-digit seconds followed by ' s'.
11 h 17 min
